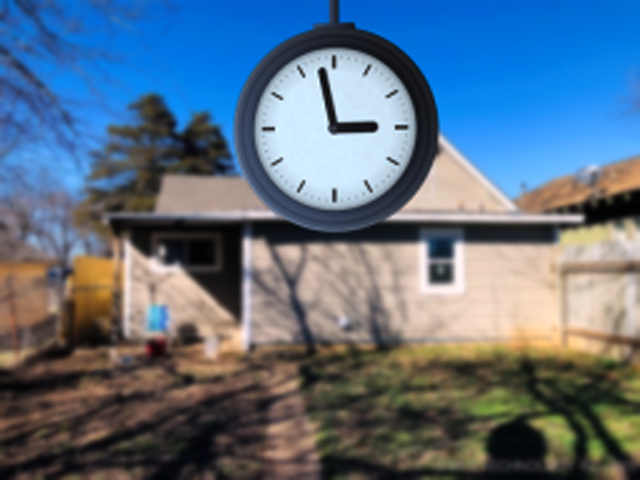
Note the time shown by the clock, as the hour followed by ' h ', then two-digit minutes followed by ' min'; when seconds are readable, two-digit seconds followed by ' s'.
2 h 58 min
